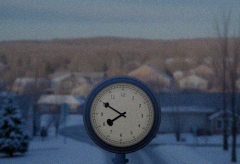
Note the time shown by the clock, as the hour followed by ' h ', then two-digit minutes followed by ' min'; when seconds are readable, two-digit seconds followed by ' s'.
7 h 50 min
